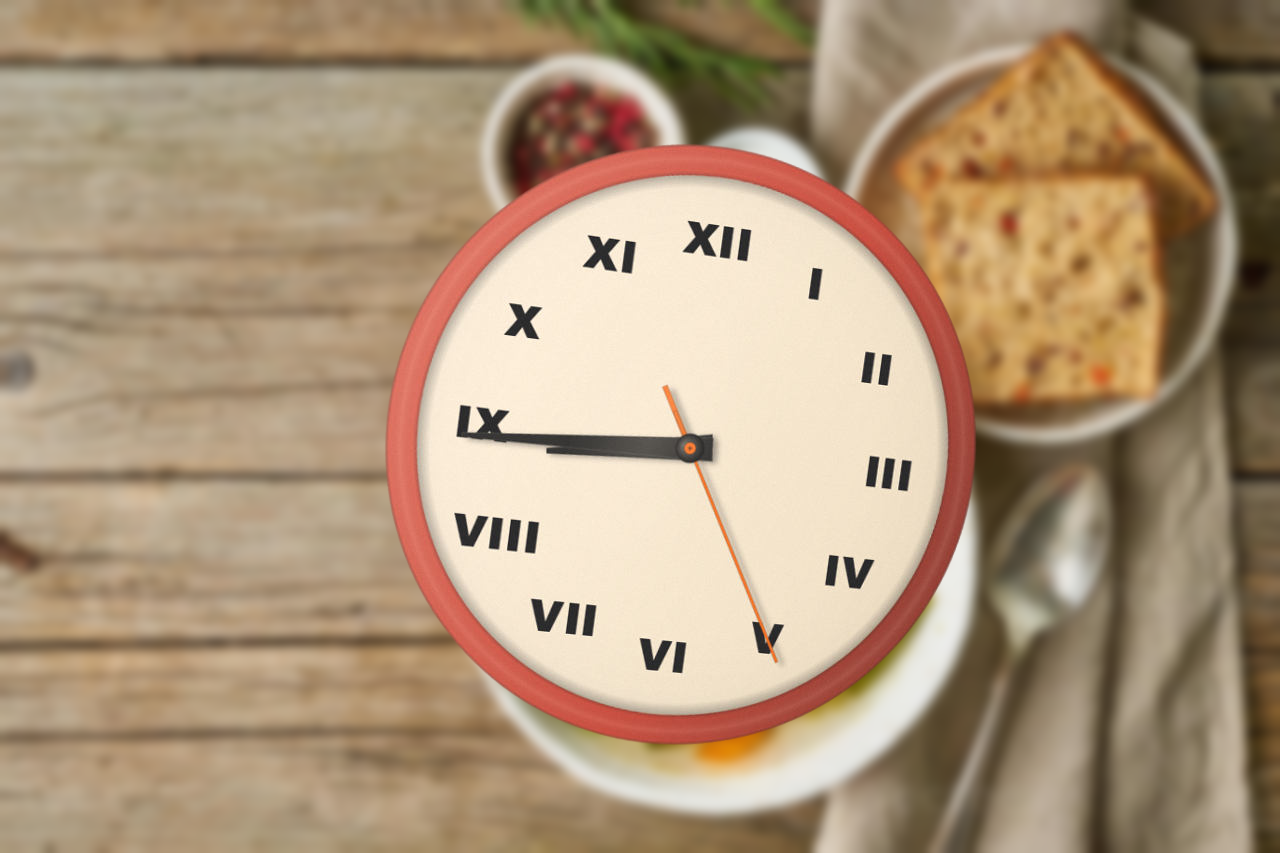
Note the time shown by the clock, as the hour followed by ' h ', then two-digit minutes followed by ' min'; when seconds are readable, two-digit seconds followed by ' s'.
8 h 44 min 25 s
